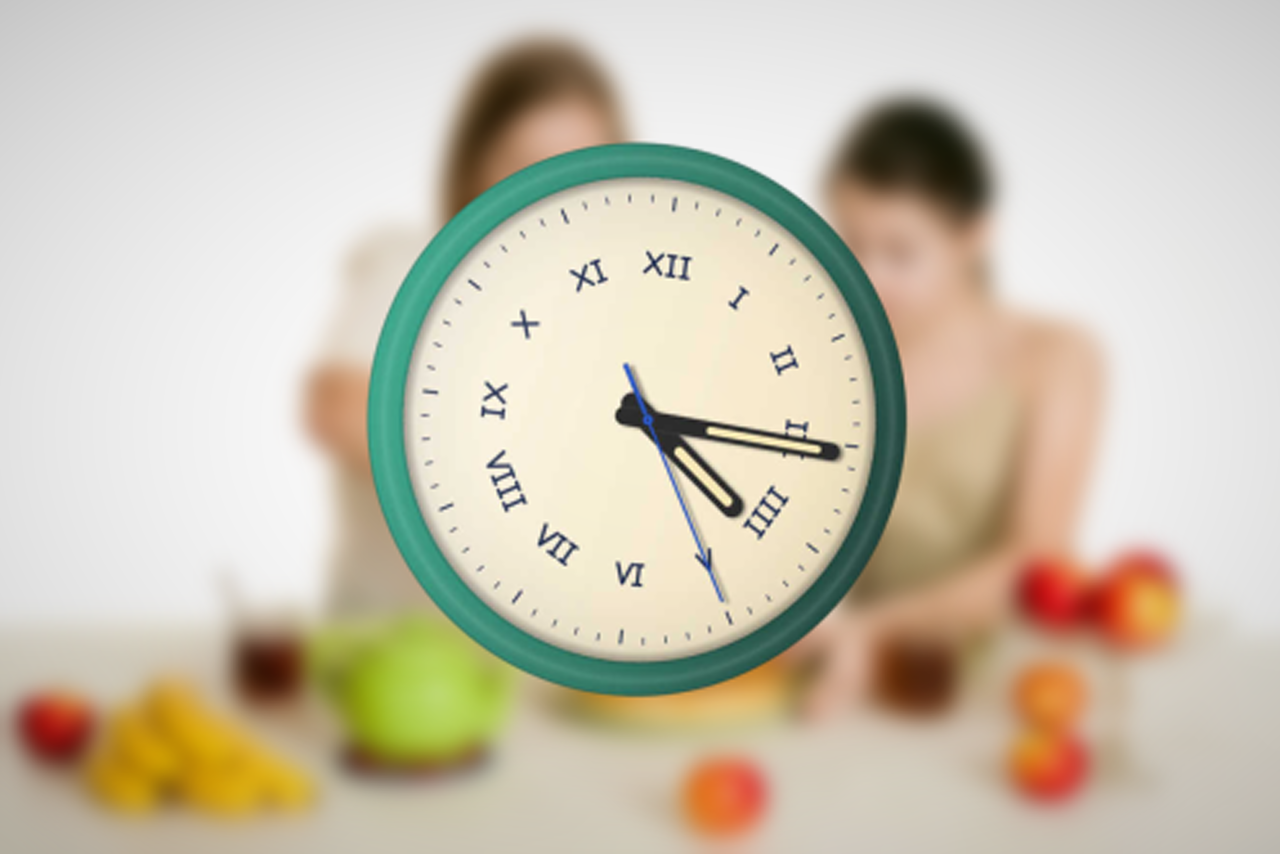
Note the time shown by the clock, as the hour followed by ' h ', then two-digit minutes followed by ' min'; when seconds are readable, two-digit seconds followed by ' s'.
4 h 15 min 25 s
